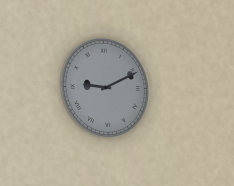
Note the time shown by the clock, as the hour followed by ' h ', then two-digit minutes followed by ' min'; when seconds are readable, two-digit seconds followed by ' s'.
9 h 11 min
